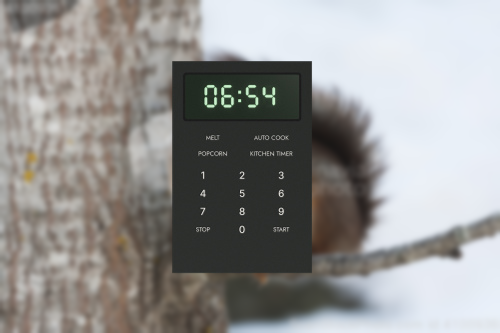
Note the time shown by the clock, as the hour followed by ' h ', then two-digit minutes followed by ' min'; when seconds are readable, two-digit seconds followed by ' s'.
6 h 54 min
